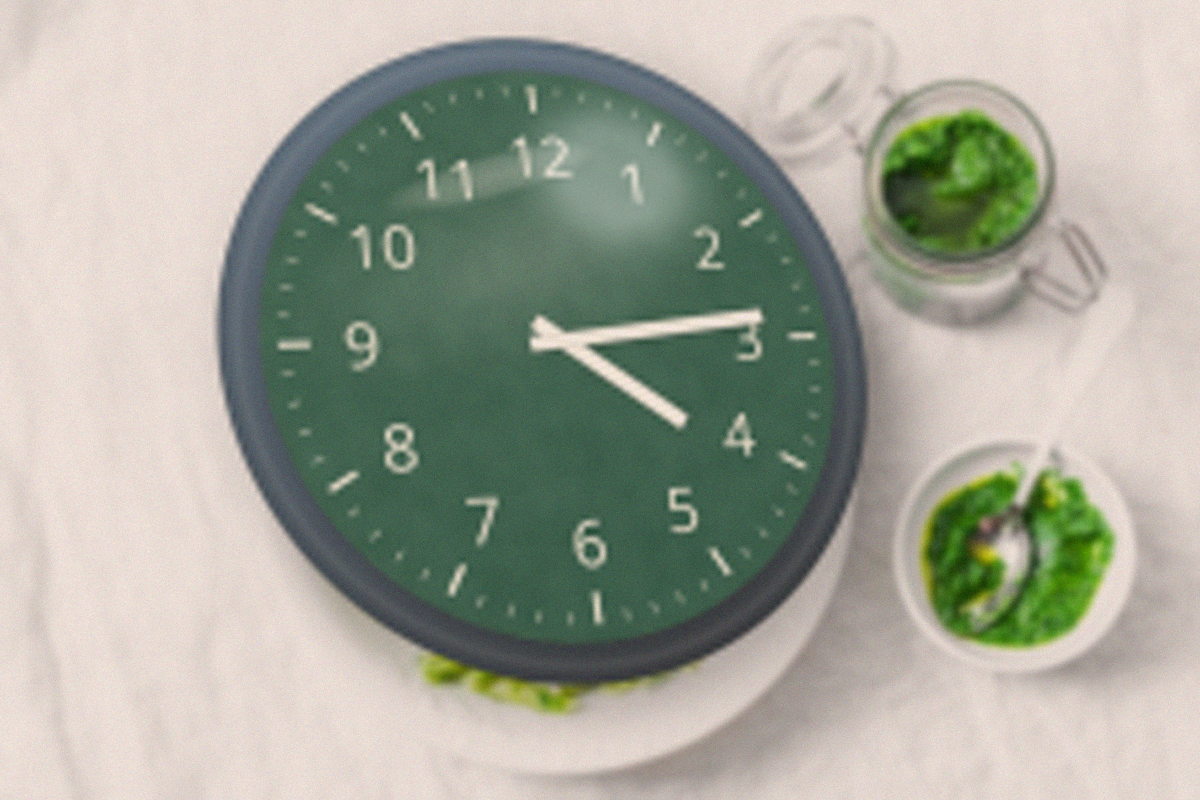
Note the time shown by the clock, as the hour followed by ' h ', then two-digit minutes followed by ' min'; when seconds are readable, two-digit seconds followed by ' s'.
4 h 14 min
